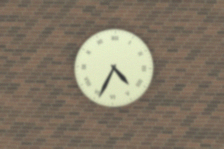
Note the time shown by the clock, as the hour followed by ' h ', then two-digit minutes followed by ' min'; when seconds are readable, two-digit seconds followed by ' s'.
4 h 34 min
